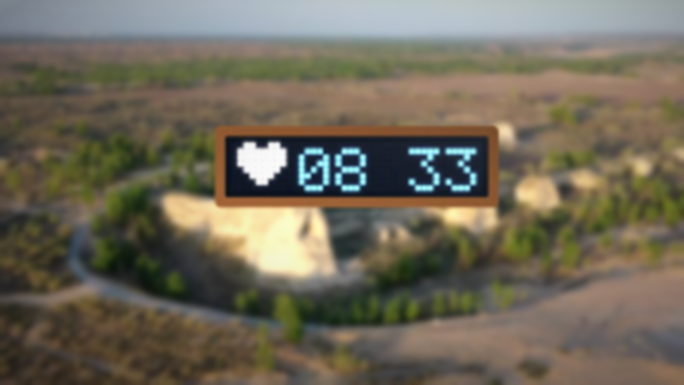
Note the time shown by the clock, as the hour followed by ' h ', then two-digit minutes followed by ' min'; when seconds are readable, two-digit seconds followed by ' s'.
8 h 33 min
